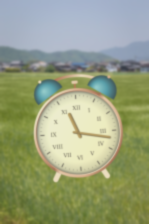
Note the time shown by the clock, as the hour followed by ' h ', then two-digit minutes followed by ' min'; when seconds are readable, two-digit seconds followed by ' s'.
11 h 17 min
